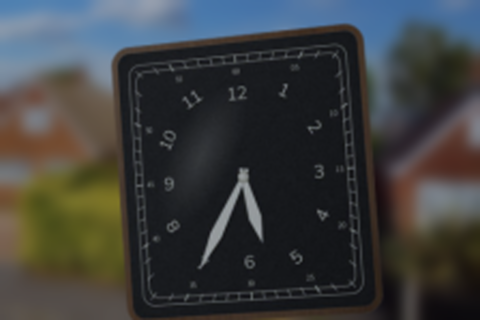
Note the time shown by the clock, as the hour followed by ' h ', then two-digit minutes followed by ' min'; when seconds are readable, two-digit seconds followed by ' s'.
5 h 35 min
